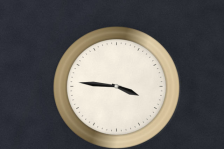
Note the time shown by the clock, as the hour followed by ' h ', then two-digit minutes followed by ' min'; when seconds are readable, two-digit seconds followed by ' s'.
3 h 46 min
